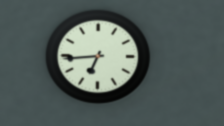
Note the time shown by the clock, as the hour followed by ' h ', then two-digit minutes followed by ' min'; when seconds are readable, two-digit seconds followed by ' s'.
6 h 44 min
